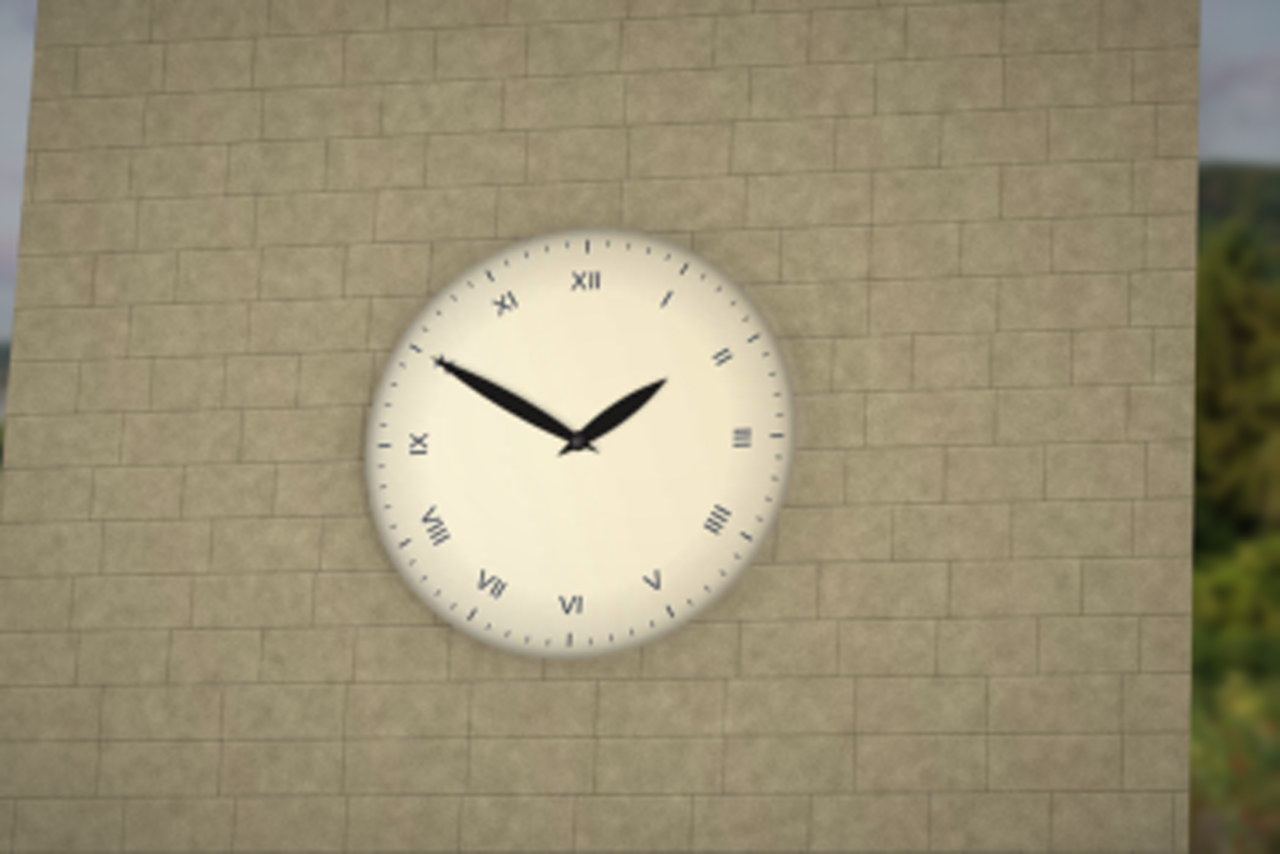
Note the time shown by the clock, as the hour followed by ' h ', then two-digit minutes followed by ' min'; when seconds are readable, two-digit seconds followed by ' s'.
1 h 50 min
